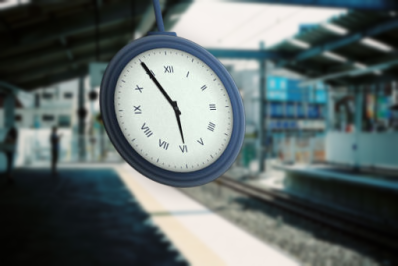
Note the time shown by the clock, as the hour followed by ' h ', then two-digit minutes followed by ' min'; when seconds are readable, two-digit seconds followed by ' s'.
5 h 55 min
